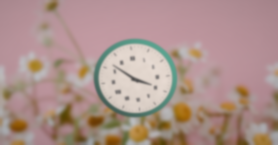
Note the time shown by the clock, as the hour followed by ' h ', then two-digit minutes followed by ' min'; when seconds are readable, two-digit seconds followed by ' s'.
3 h 52 min
